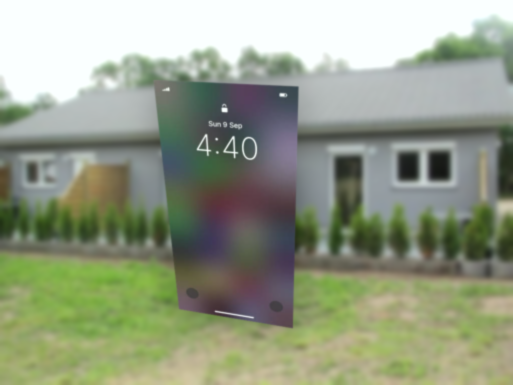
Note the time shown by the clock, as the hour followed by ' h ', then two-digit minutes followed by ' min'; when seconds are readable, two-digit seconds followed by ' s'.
4 h 40 min
